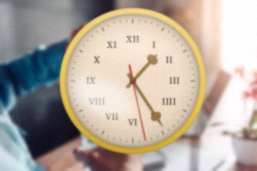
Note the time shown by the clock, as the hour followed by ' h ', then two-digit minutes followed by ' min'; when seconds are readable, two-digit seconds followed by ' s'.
1 h 24 min 28 s
